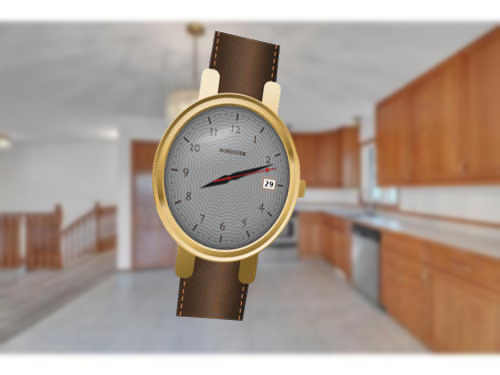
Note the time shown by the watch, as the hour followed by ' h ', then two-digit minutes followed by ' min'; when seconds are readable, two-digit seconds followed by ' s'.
8 h 11 min 12 s
